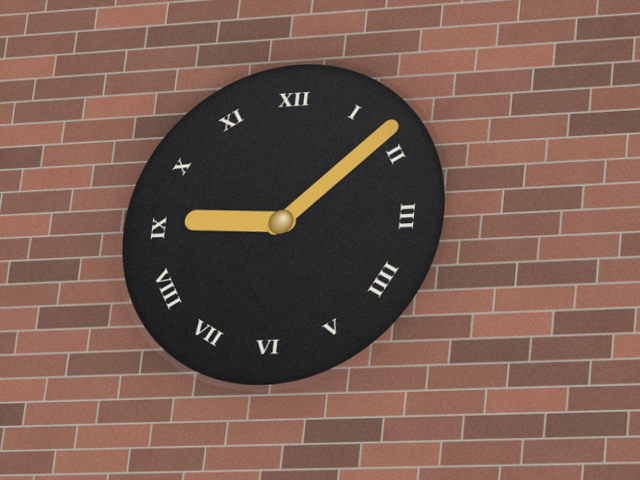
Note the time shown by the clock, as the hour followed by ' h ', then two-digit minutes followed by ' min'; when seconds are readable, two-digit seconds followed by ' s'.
9 h 08 min
